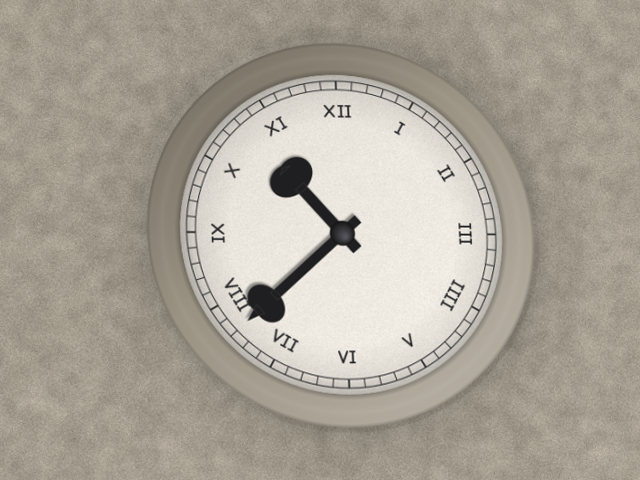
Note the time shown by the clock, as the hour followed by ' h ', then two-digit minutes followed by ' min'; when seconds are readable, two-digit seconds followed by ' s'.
10 h 38 min
